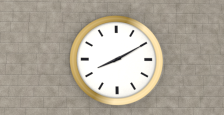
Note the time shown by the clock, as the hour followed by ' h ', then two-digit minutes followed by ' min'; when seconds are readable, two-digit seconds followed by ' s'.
8 h 10 min
